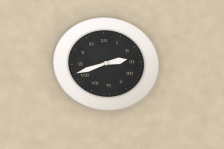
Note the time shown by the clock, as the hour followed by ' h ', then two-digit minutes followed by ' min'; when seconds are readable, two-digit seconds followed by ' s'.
2 h 42 min
